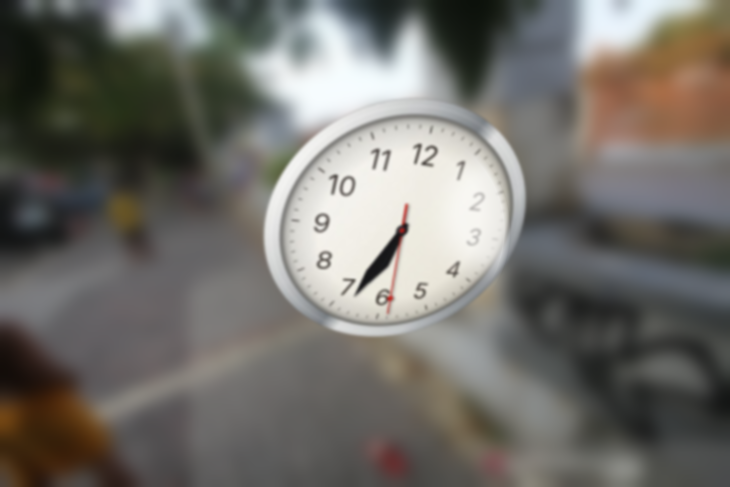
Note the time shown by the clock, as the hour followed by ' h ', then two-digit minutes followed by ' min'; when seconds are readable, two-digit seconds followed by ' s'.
6 h 33 min 29 s
